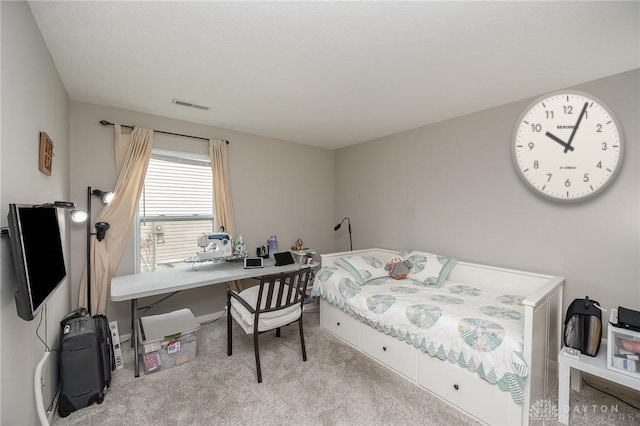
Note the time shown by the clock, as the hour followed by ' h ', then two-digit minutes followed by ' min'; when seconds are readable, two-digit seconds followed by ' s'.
10 h 04 min
